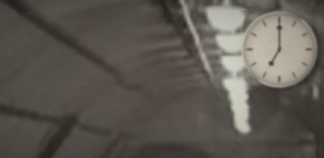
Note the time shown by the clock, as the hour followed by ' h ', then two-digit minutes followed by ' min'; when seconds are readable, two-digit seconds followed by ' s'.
7 h 00 min
